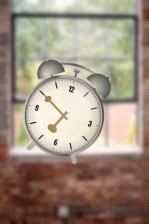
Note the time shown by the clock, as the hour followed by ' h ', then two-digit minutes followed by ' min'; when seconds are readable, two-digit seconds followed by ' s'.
6 h 50 min
